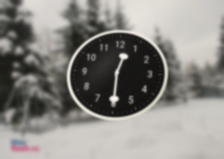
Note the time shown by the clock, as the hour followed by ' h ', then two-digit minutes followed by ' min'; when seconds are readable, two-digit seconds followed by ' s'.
12 h 30 min
